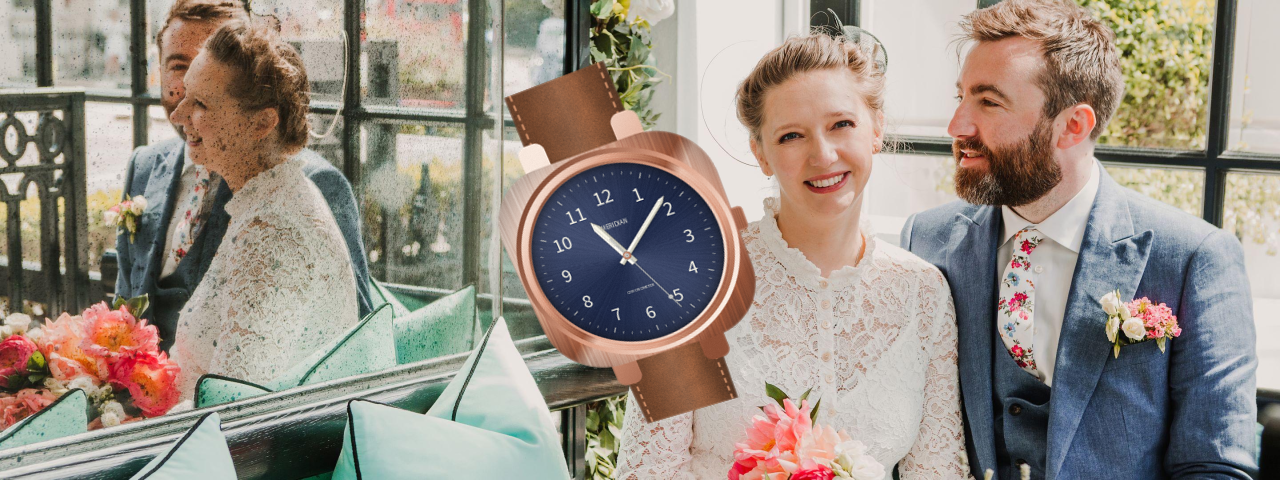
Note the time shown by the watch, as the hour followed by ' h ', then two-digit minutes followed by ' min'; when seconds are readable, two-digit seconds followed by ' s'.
11 h 08 min 26 s
